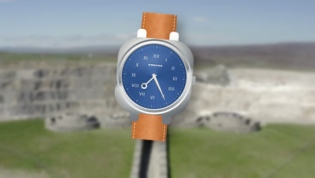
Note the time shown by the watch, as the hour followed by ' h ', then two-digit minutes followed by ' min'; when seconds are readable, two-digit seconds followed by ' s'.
7 h 25 min
